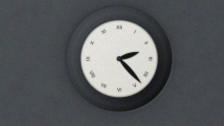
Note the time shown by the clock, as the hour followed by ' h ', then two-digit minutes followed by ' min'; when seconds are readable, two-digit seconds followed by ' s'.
2 h 23 min
